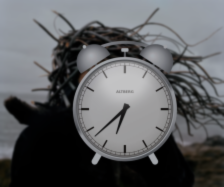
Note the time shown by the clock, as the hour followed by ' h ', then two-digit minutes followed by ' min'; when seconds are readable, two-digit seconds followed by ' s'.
6 h 38 min
